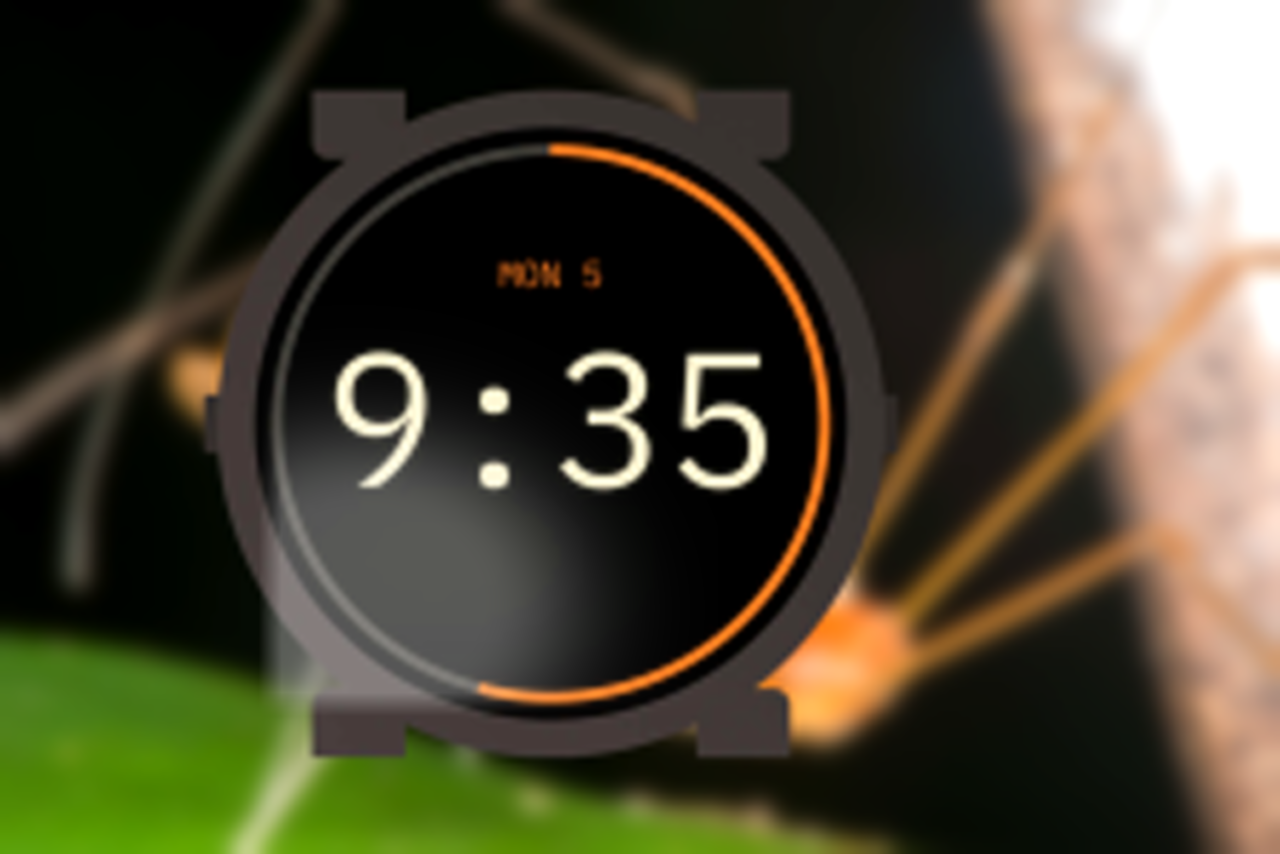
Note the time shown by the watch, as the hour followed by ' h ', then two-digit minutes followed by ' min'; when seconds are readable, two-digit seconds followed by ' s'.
9 h 35 min
